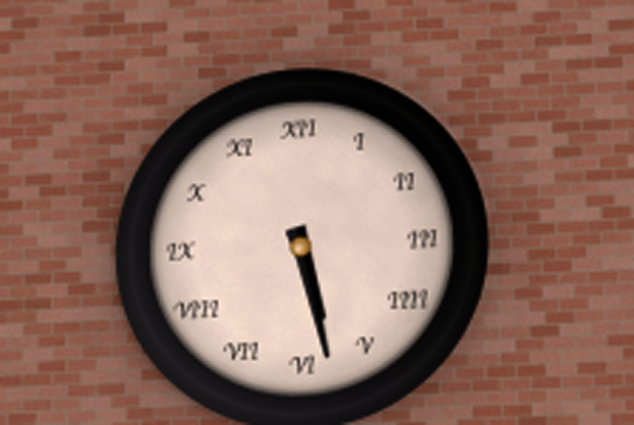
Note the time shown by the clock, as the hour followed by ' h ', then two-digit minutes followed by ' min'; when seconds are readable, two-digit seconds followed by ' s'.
5 h 28 min
